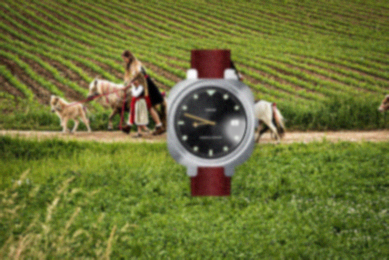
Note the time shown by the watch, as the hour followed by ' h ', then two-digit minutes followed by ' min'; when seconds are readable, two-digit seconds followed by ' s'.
8 h 48 min
